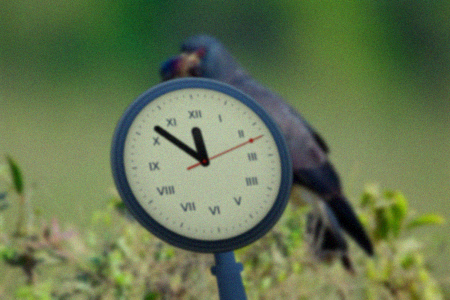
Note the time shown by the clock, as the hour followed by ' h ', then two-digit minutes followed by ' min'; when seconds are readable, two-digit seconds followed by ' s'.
11 h 52 min 12 s
